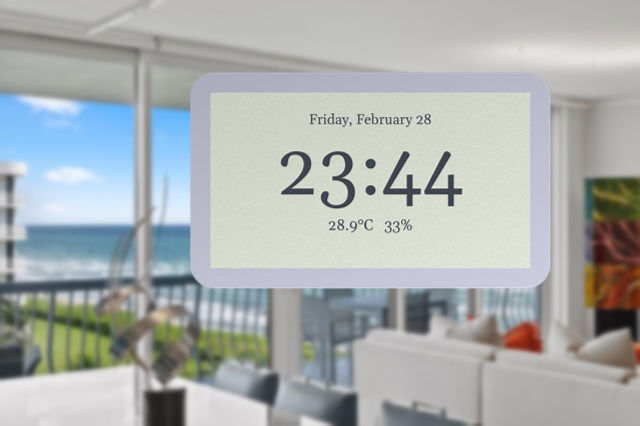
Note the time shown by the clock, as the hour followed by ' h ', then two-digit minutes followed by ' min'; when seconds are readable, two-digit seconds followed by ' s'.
23 h 44 min
